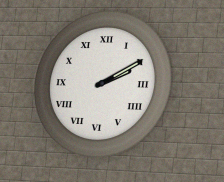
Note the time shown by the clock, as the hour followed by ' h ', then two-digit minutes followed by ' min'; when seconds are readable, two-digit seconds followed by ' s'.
2 h 10 min
